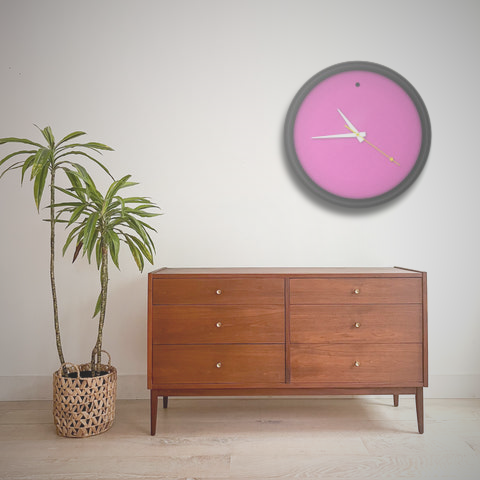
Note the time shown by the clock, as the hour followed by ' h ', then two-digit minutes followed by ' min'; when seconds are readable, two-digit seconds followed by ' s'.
10 h 44 min 21 s
